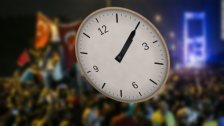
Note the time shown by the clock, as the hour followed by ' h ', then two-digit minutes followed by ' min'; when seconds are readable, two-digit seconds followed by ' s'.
2 h 10 min
